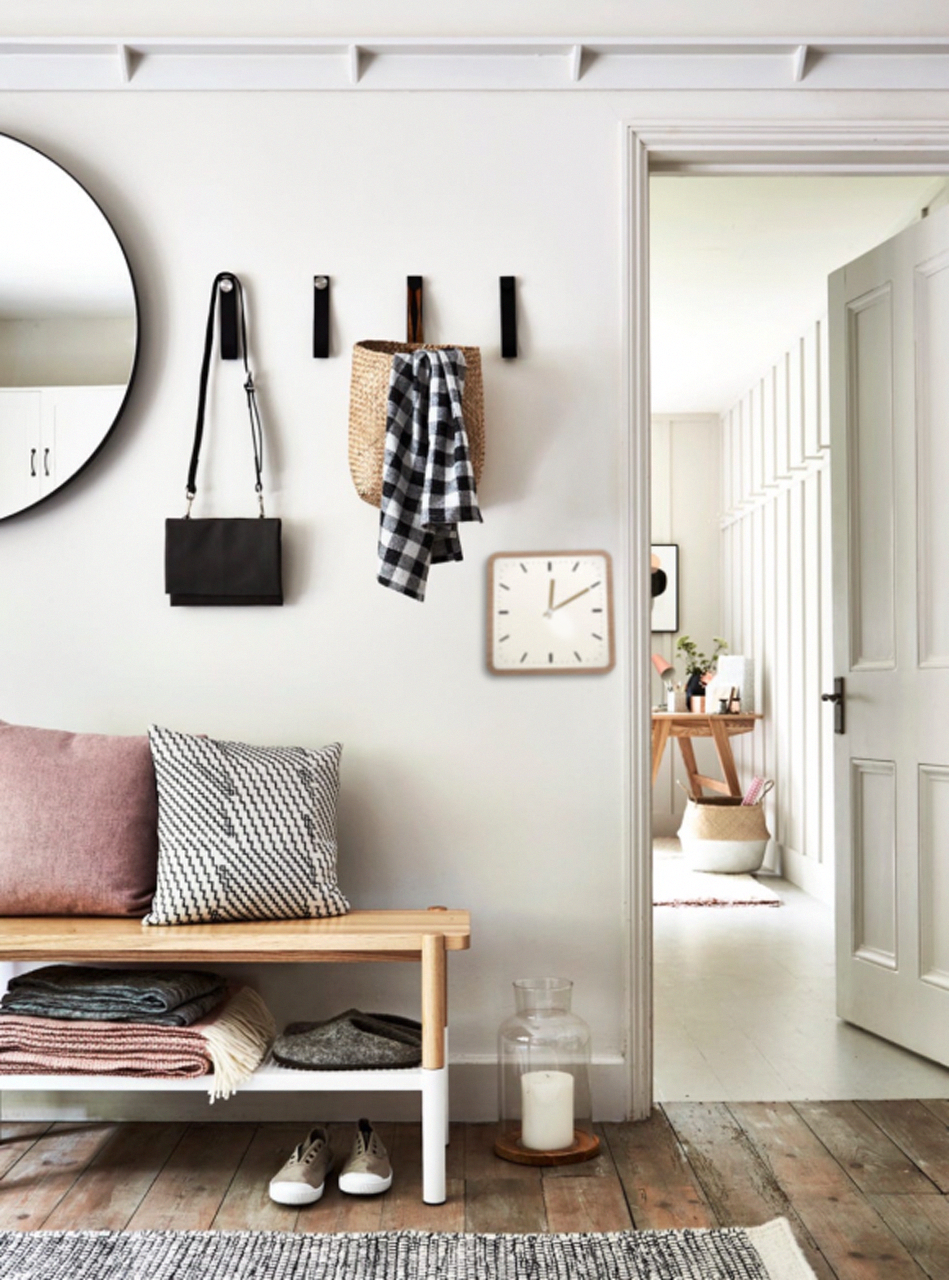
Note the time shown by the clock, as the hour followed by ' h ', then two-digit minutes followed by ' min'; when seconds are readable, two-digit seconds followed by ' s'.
12 h 10 min
